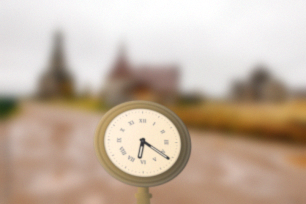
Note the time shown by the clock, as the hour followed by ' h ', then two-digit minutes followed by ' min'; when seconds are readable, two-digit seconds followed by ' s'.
6 h 21 min
